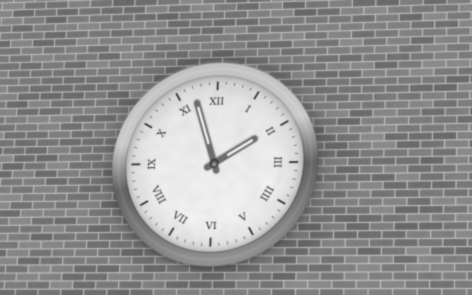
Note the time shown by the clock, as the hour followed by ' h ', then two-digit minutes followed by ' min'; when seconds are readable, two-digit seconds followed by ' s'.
1 h 57 min
